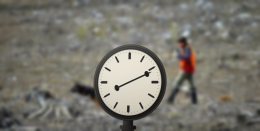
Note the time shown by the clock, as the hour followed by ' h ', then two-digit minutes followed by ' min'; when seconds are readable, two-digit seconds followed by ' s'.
8 h 11 min
